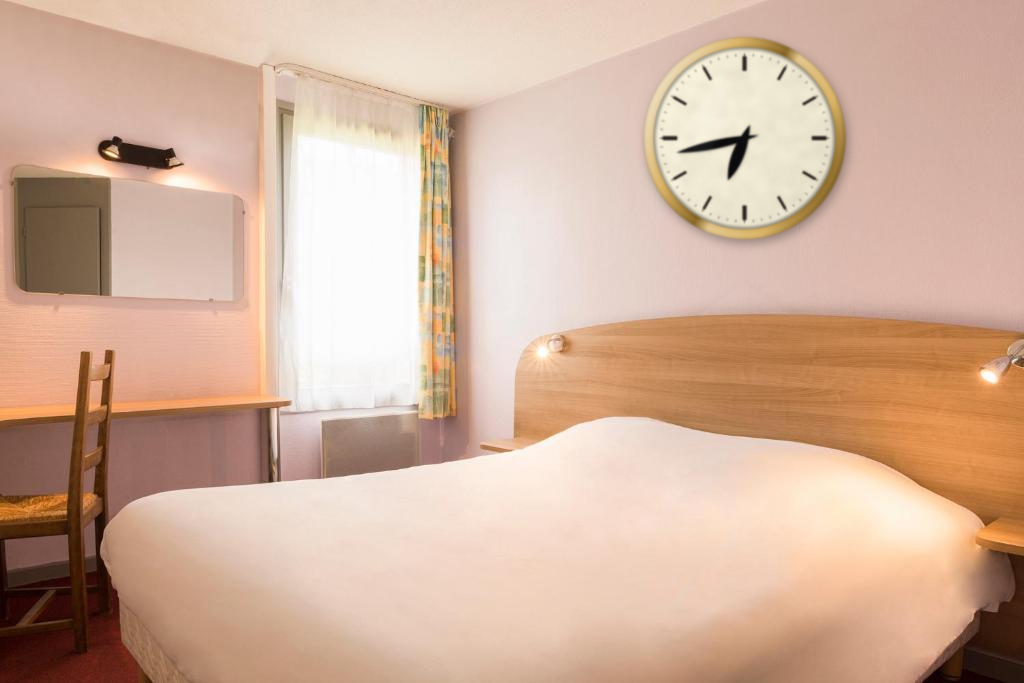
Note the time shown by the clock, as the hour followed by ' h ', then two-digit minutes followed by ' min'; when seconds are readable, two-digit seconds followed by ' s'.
6 h 43 min
